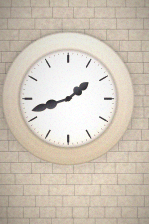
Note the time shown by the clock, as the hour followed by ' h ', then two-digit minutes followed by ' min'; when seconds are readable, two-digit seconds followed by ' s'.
1 h 42 min
